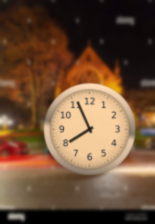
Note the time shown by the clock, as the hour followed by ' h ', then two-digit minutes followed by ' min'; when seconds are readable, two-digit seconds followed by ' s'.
7 h 56 min
